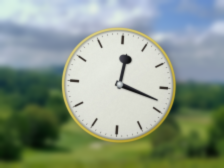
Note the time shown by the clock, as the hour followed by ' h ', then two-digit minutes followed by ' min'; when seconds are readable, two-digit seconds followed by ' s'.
12 h 18 min
